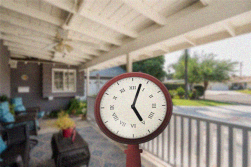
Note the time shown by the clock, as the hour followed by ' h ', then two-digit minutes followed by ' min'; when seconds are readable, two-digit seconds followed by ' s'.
5 h 03 min
